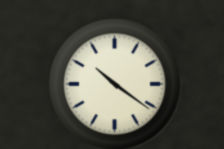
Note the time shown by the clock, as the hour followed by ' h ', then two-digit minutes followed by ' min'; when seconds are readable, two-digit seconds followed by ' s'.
10 h 21 min
